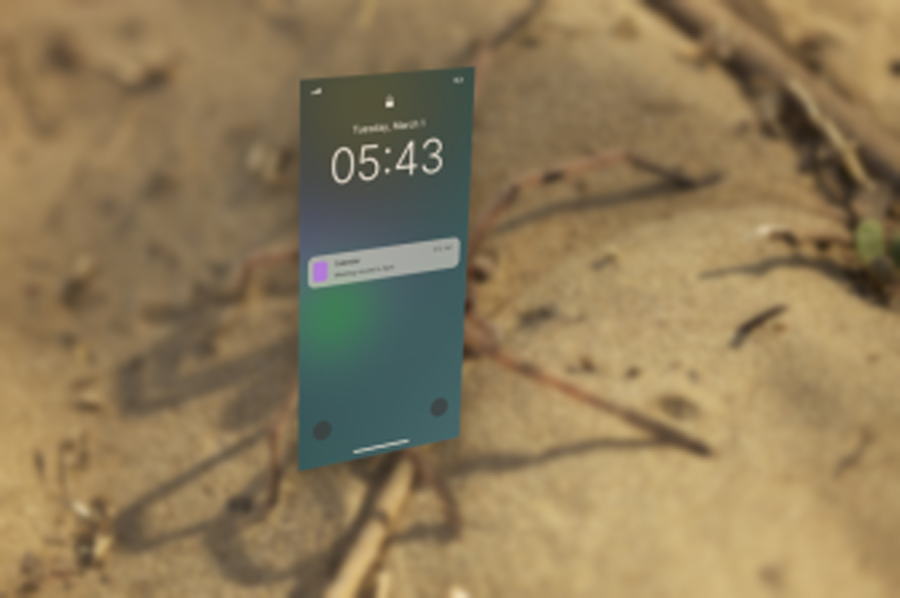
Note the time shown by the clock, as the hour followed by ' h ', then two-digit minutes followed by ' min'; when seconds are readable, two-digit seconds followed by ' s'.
5 h 43 min
